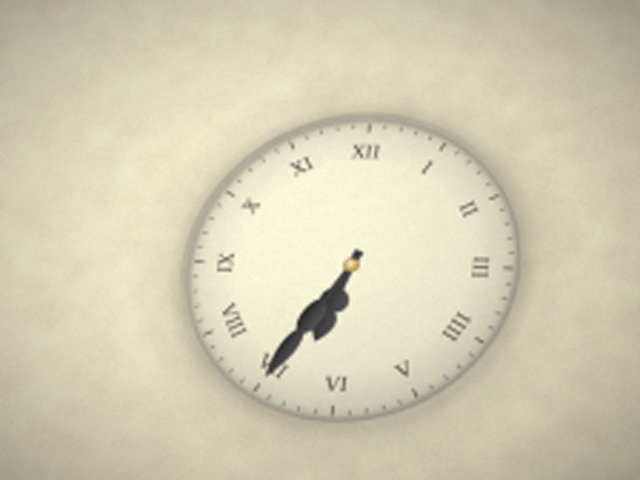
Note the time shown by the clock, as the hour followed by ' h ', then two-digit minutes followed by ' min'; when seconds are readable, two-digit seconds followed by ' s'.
6 h 35 min
